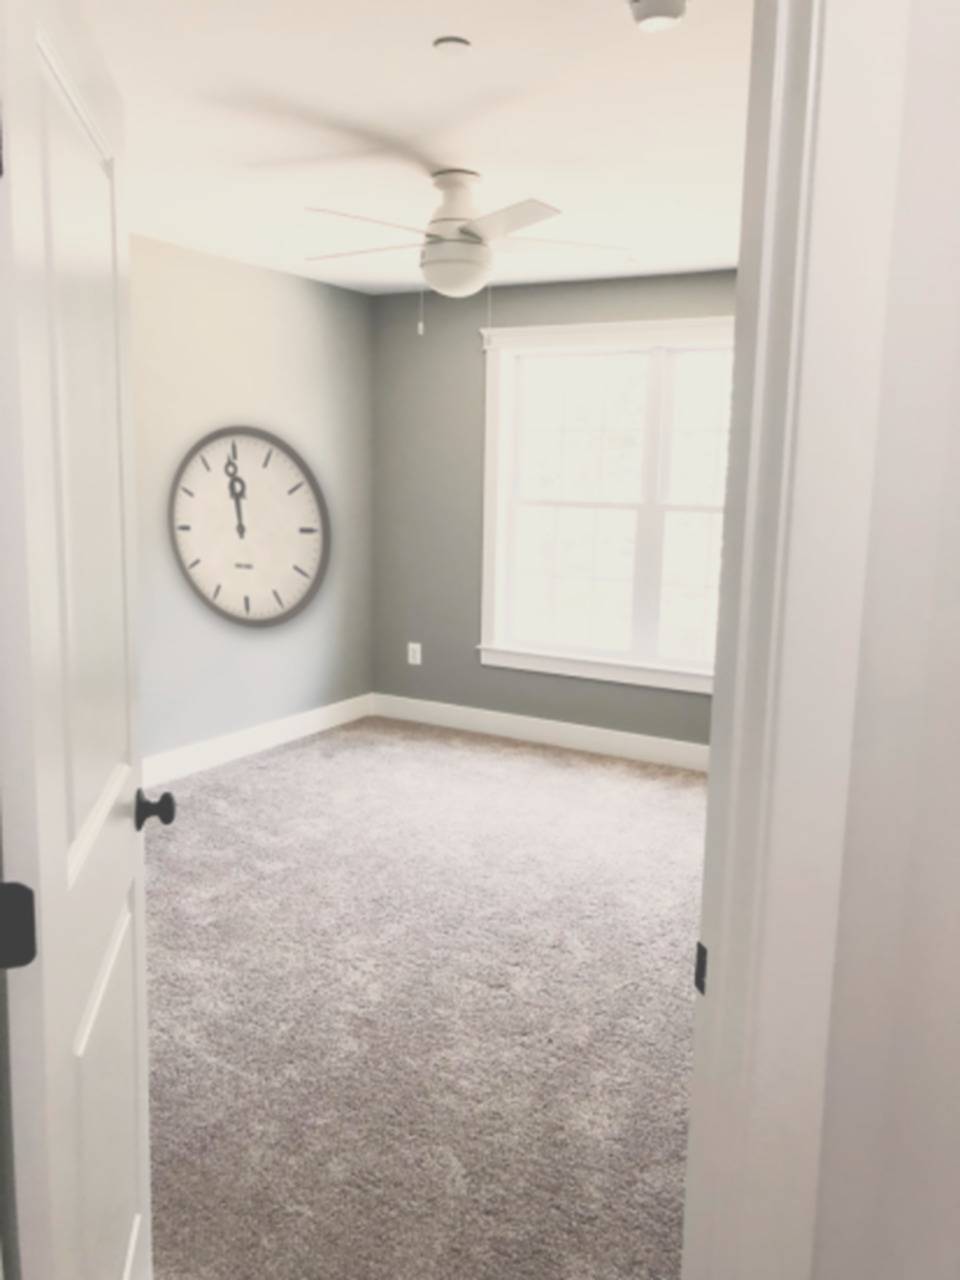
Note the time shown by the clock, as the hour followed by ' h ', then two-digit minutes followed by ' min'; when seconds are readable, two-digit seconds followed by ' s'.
11 h 59 min
